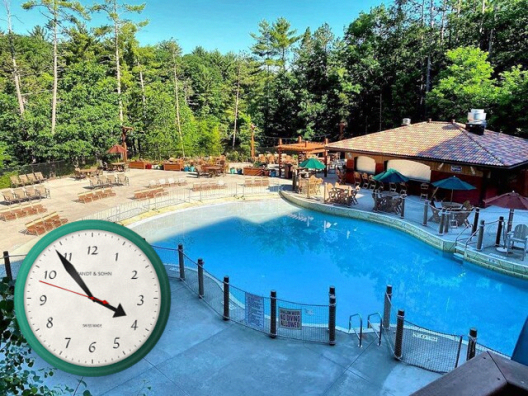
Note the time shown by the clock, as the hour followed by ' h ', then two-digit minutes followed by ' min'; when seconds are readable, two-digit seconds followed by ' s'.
3 h 53 min 48 s
